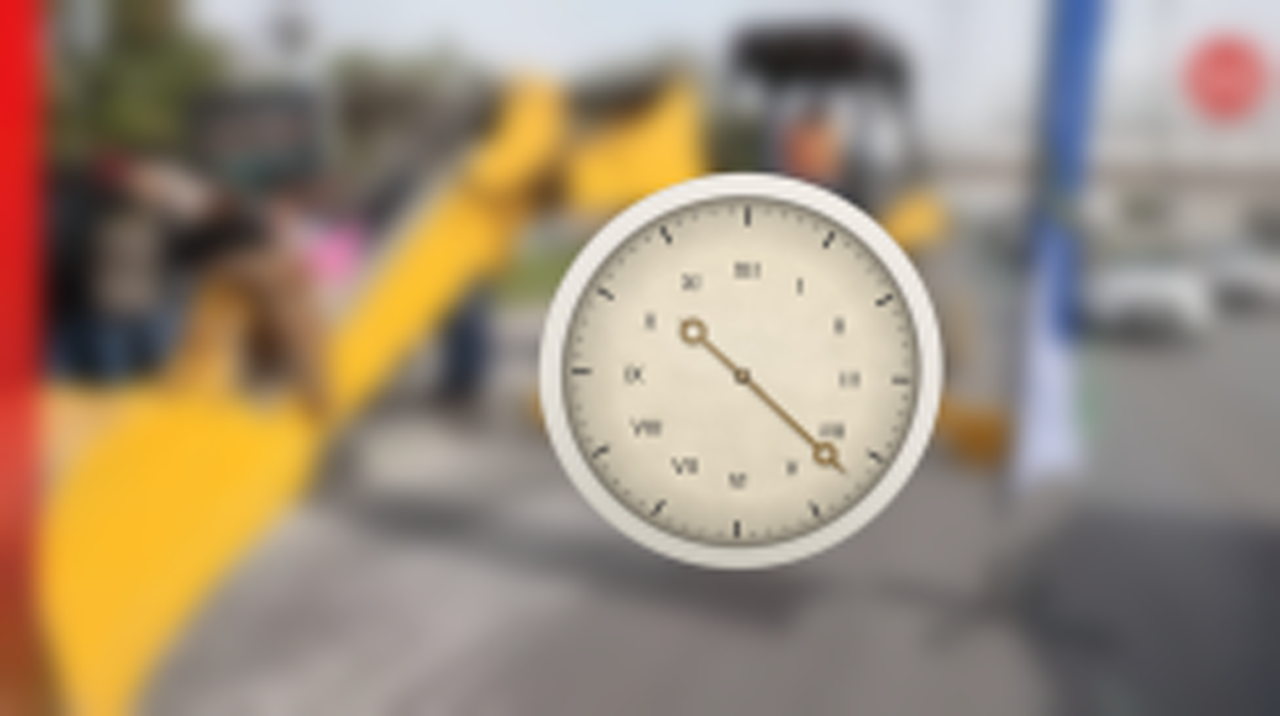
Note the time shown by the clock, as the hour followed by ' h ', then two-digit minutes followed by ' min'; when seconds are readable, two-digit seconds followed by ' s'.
10 h 22 min
